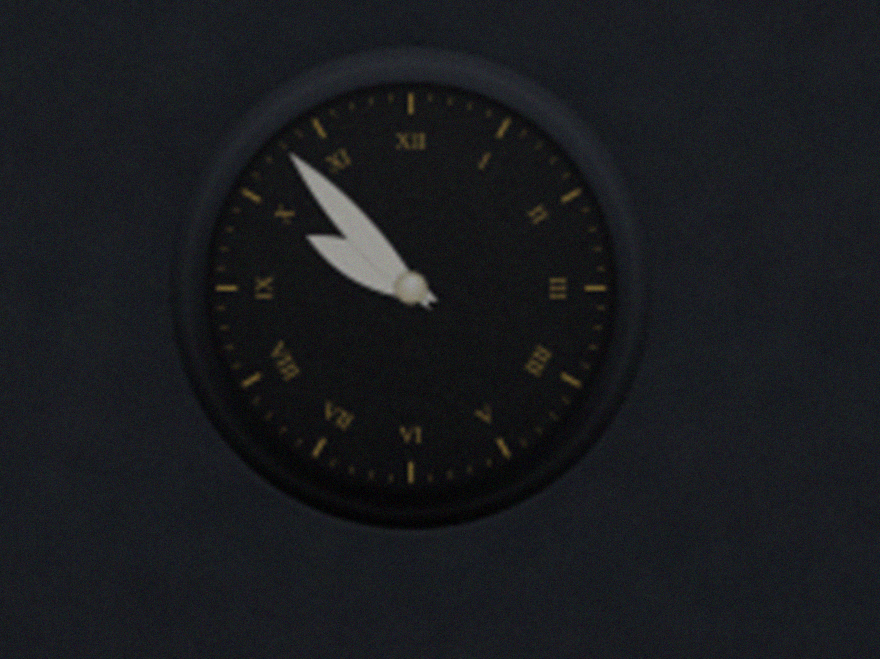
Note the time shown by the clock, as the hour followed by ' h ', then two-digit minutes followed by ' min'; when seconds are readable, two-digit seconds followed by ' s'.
9 h 53 min
